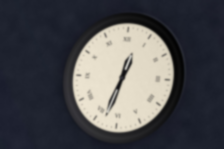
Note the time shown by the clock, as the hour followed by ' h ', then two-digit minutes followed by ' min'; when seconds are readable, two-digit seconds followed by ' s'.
12 h 33 min
